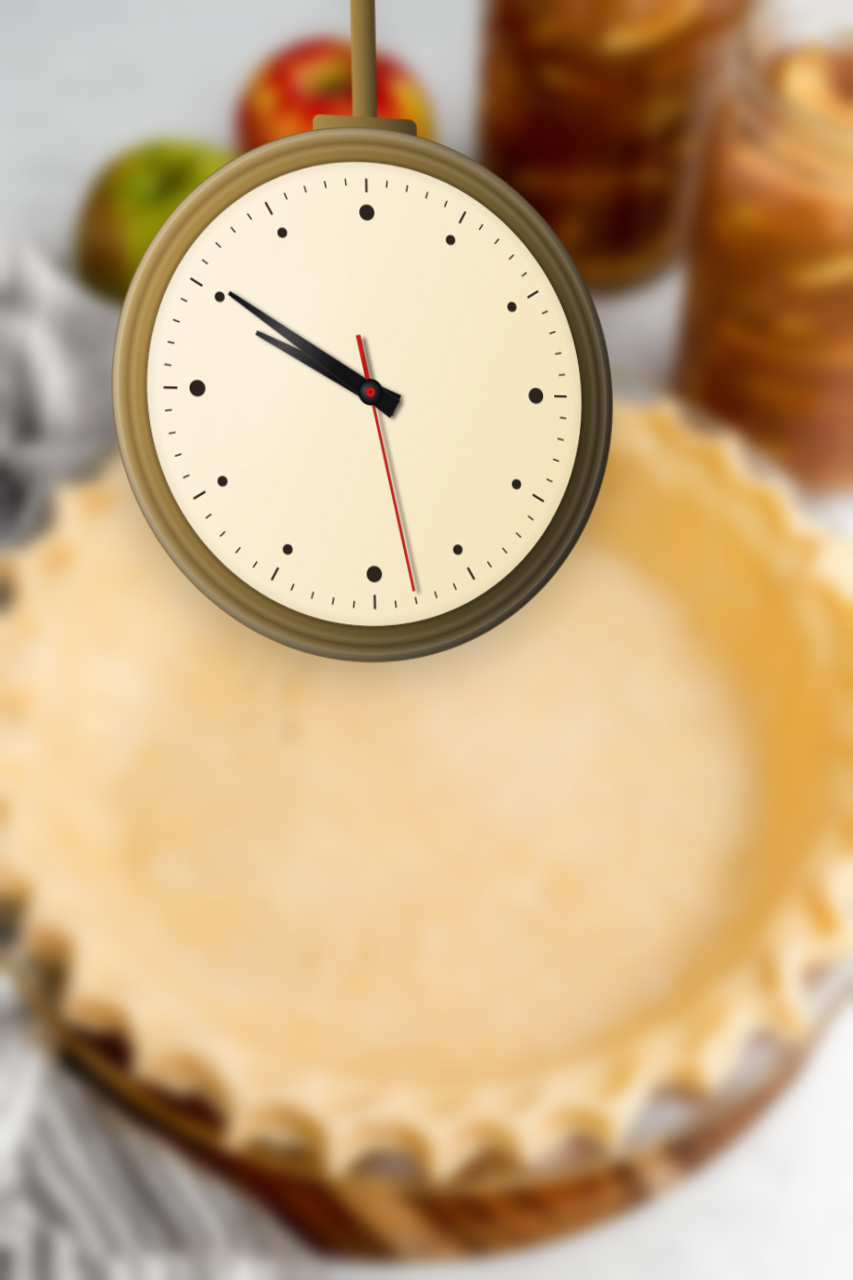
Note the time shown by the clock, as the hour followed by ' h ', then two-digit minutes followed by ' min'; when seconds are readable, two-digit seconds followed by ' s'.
9 h 50 min 28 s
